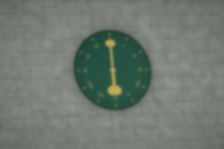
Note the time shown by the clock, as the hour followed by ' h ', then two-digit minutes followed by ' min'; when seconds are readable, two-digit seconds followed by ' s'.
6 h 00 min
